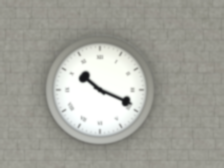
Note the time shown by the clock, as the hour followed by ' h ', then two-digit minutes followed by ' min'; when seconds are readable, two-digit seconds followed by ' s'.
10 h 19 min
